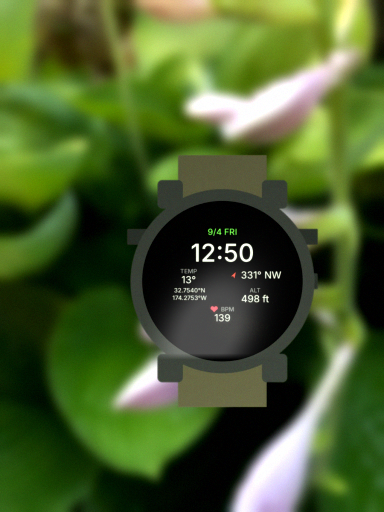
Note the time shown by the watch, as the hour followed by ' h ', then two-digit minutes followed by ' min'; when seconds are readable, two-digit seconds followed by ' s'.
12 h 50 min
